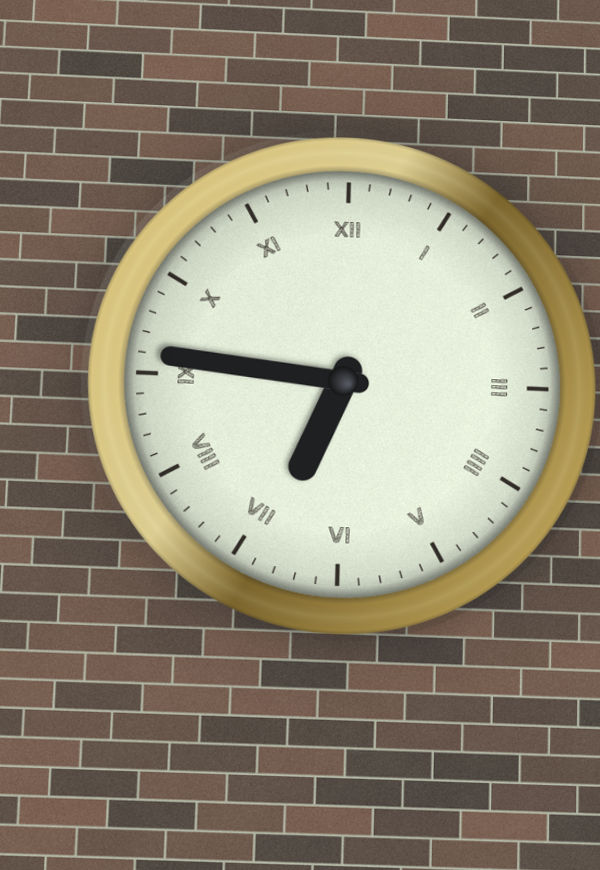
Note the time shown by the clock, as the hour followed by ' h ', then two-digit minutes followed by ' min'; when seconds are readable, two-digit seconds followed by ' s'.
6 h 46 min
